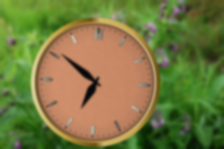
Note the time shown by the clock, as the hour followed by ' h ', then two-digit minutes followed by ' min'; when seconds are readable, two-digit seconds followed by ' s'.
6 h 51 min
